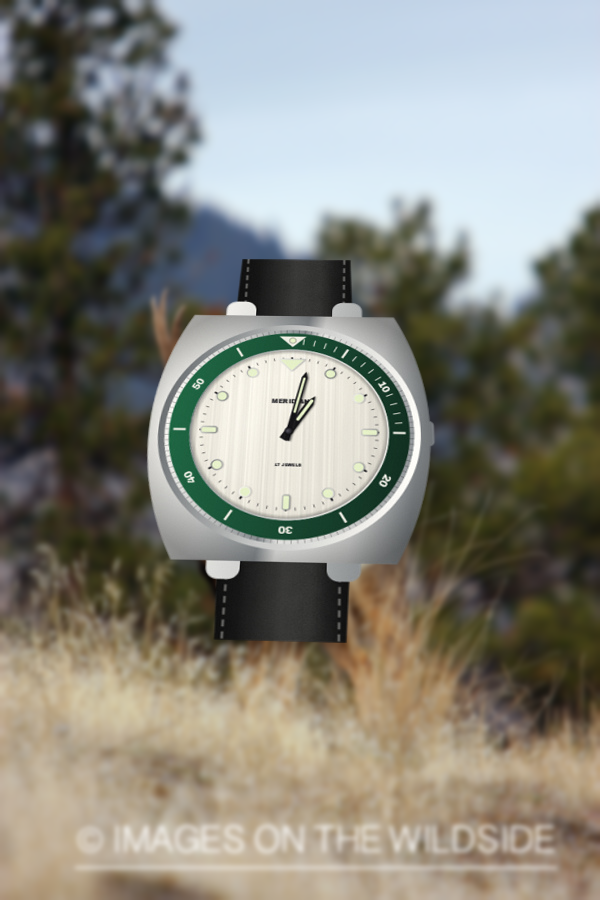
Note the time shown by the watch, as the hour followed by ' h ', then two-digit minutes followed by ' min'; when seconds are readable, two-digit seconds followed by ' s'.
1 h 02 min
